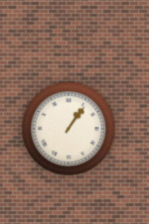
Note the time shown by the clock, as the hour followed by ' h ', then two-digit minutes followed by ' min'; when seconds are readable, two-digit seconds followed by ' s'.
1 h 06 min
